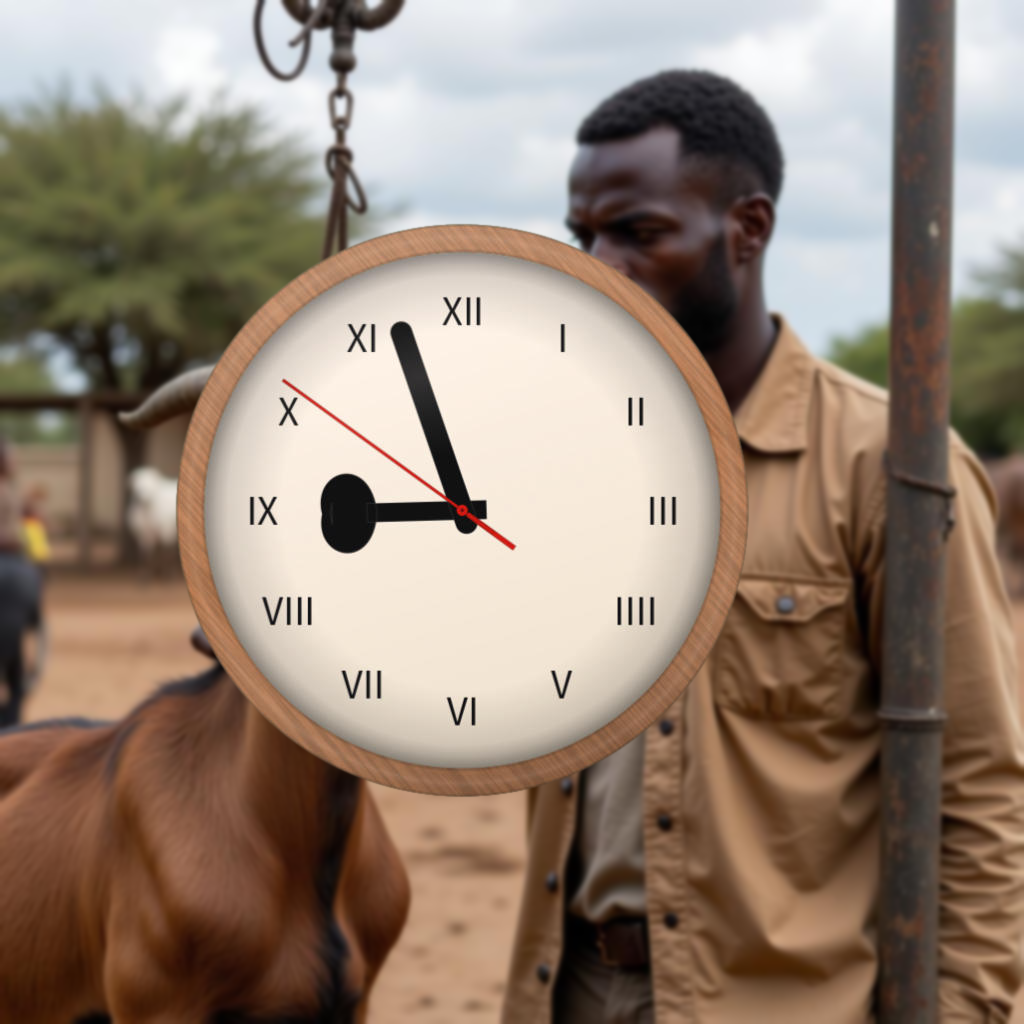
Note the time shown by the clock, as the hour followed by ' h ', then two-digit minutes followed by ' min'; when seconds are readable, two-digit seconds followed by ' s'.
8 h 56 min 51 s
